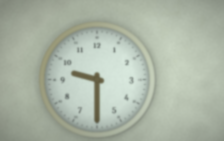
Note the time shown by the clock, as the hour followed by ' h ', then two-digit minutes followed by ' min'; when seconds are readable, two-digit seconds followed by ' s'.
9 h 30 min
